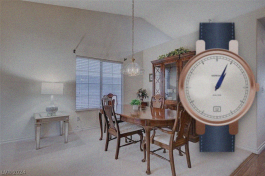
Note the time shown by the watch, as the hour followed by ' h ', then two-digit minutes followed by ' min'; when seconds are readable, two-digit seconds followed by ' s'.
1 h 04 min
